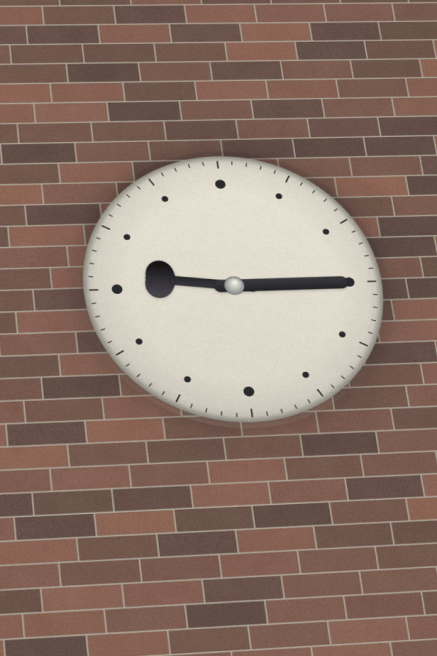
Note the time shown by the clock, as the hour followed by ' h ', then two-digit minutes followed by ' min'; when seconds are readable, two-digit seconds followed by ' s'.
9 h 15 min
